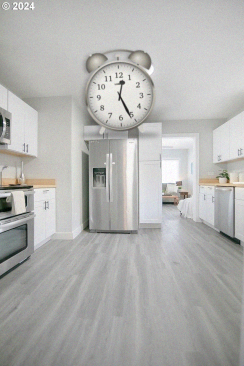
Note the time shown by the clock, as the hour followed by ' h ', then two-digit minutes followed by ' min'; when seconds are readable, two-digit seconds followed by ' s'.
12 h 26 min
